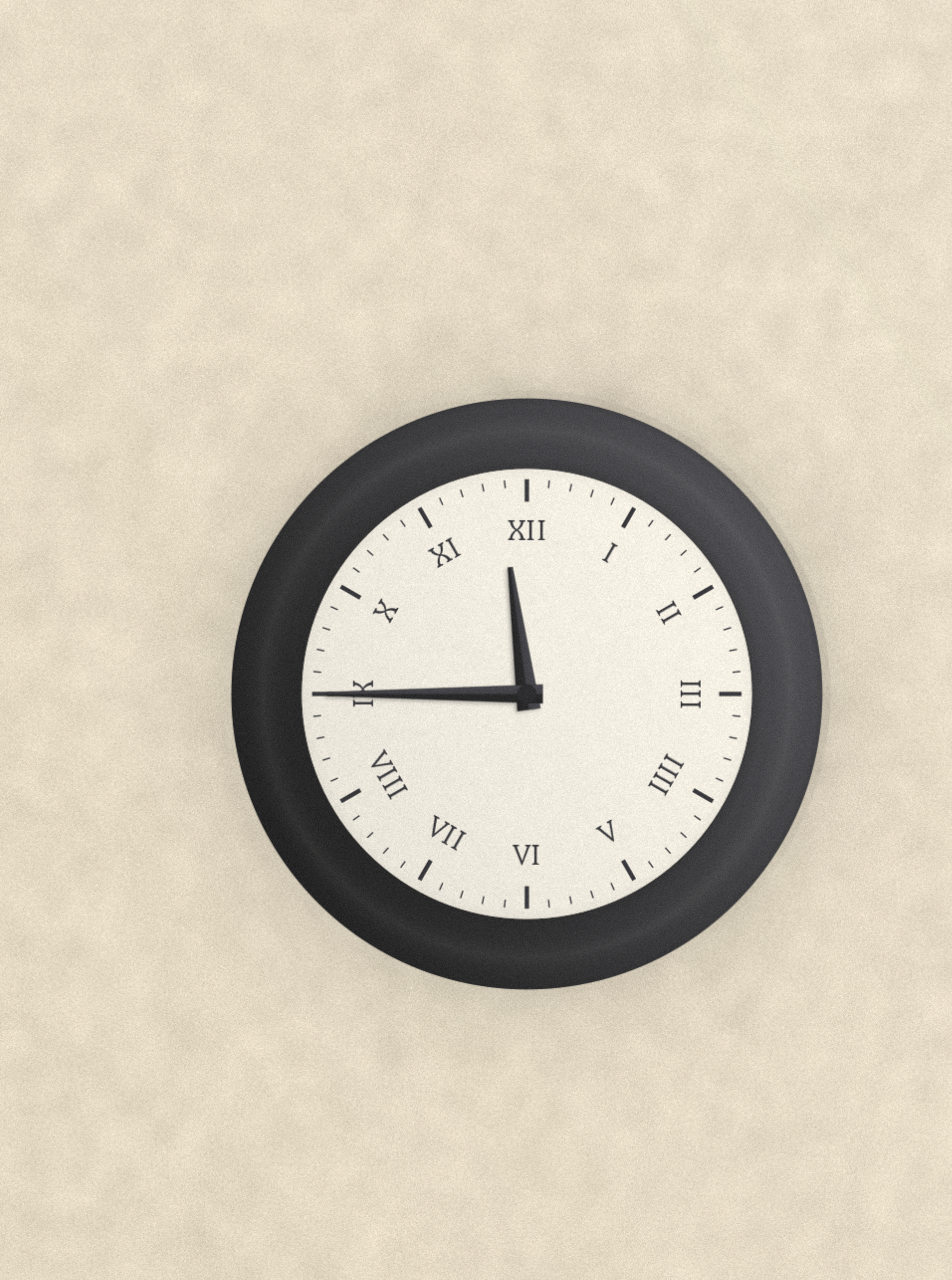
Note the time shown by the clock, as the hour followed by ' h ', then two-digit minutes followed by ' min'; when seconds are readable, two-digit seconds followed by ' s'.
11 h 45 min
